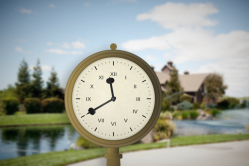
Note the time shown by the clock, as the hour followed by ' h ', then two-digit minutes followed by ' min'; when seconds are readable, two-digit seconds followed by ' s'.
11 h 40 min
